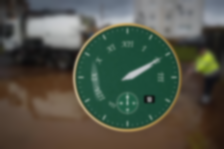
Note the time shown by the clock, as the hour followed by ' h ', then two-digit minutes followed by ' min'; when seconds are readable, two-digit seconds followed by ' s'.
2 h 10 min
